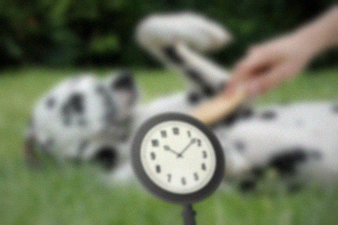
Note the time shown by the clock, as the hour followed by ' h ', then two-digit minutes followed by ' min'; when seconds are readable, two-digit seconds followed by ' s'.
10 h 08 min
